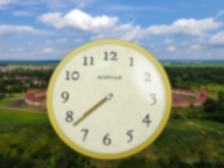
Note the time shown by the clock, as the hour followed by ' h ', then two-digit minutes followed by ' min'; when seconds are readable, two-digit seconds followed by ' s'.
7 h 38 min
